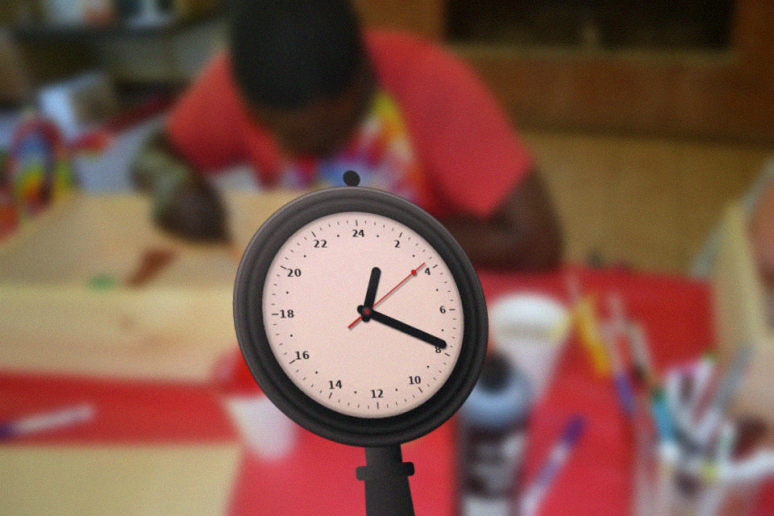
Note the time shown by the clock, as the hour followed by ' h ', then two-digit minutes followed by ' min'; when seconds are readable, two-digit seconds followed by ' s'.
1 h 19 min 09 s
